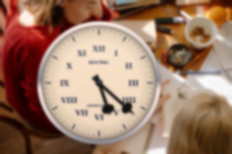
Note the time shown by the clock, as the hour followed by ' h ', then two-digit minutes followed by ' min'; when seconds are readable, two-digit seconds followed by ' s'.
5 h 22 min
